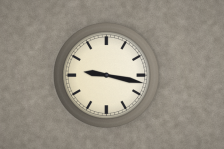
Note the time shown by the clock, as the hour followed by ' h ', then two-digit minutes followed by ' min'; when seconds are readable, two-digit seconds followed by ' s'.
9 h 17 min
